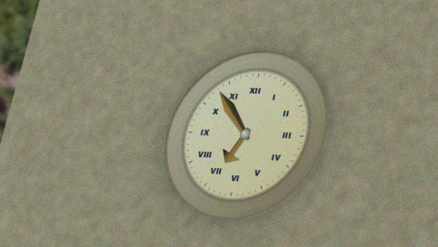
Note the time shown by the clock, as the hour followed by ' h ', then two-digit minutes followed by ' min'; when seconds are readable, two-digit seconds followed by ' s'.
6 h 53 min
